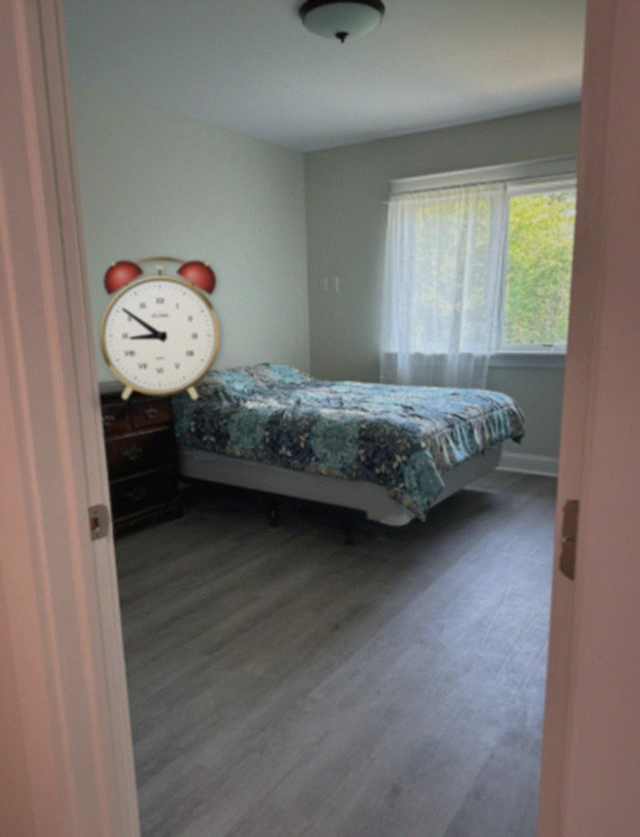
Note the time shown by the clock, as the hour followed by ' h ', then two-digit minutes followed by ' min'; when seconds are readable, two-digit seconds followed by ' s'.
8 h 51 min
